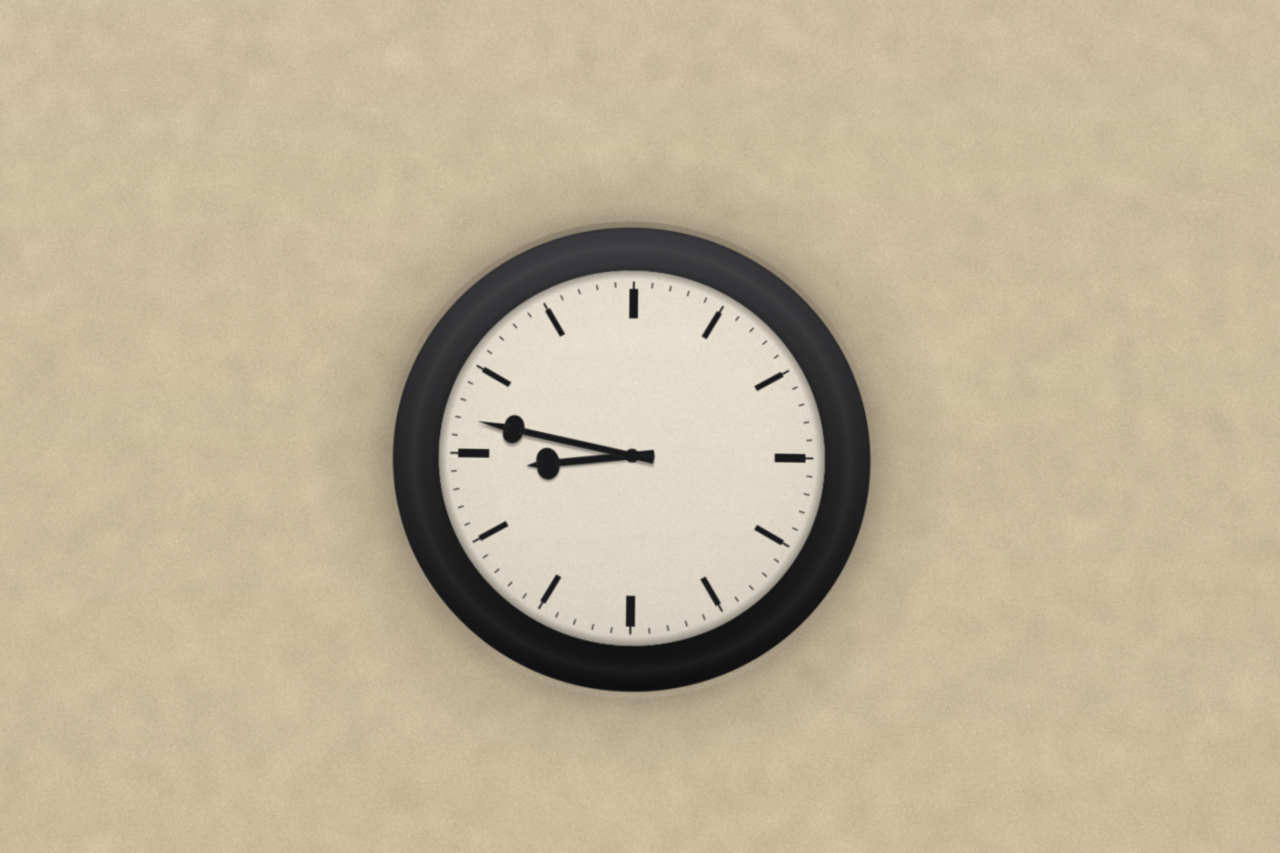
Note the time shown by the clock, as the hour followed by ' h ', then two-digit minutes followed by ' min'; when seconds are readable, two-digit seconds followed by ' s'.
8 h 47 min
